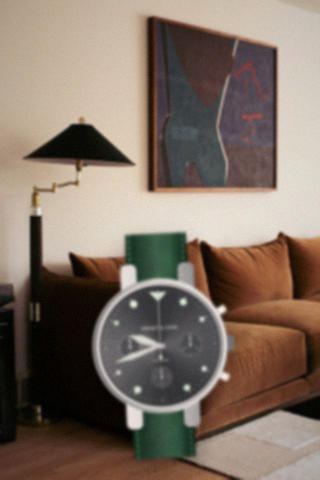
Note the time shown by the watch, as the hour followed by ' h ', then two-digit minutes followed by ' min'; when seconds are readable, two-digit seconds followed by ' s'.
9 h 42 min
